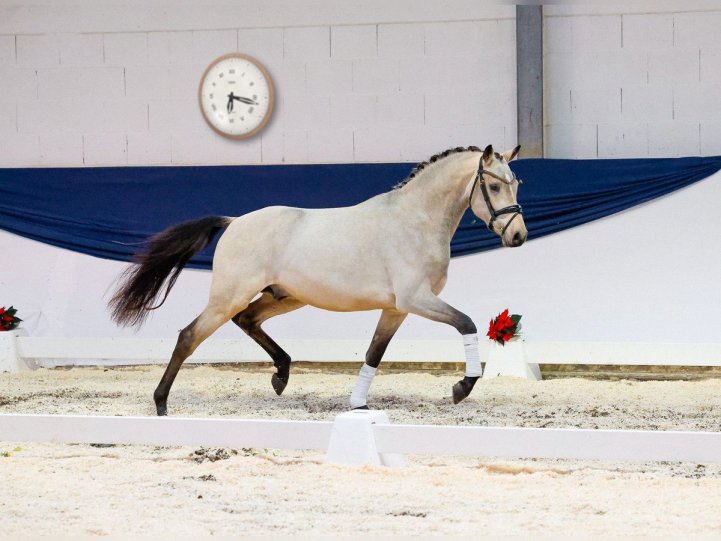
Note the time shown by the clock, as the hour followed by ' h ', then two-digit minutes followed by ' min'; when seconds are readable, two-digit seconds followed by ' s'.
6 h 17 min
